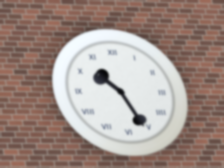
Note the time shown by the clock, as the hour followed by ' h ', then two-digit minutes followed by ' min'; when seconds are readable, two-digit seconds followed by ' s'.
10 h 26 min
